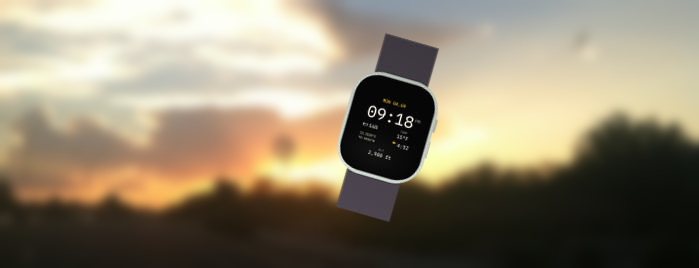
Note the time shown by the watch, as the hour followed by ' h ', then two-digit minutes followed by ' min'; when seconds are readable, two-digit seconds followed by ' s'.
9 h 18 min
